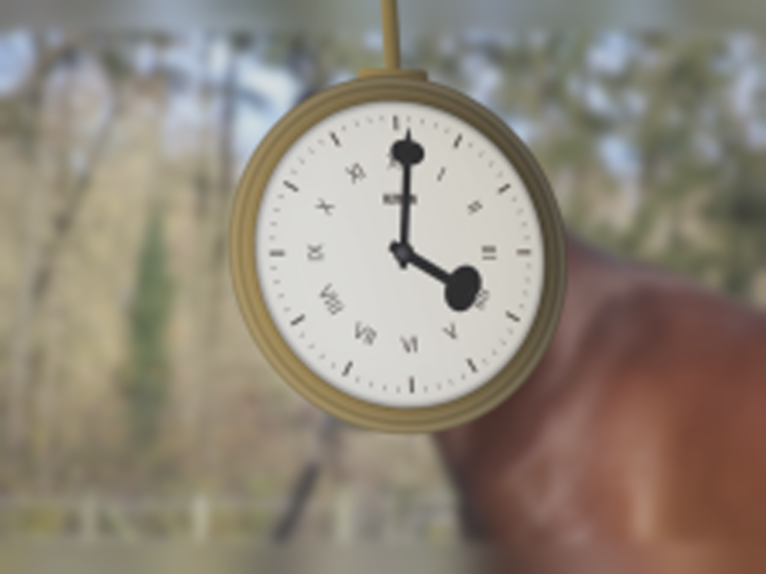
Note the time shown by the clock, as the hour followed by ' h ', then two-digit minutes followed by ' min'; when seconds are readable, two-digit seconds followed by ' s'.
4 h 01 min
